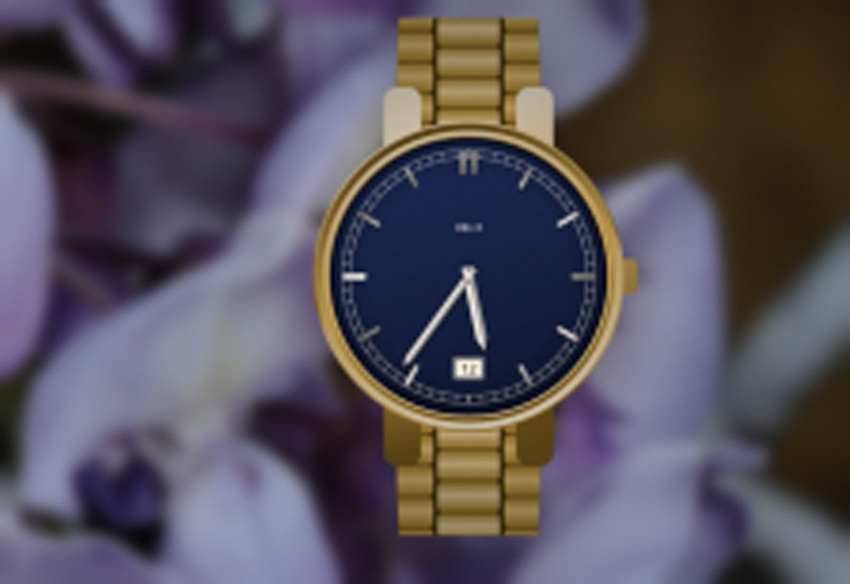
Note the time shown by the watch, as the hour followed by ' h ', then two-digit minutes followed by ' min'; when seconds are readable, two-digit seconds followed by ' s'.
5 h 36 min
